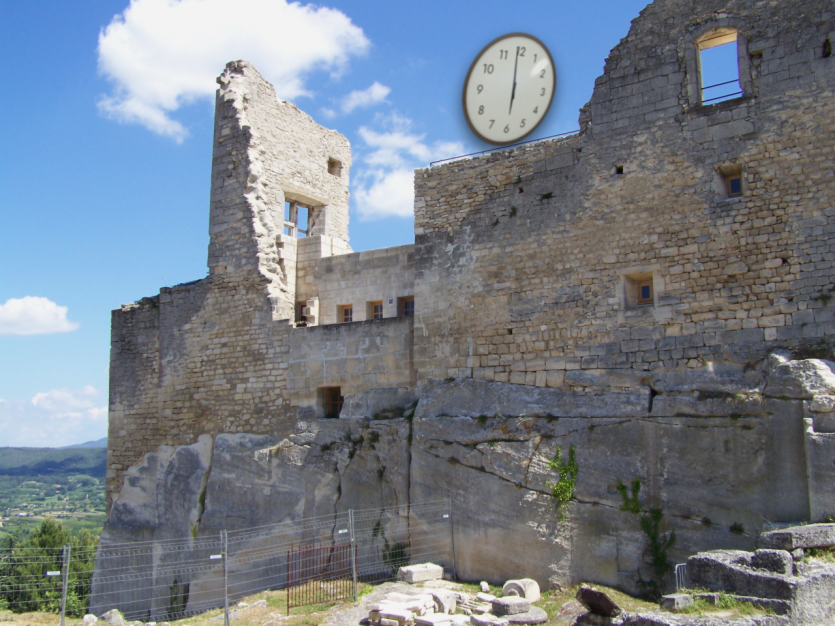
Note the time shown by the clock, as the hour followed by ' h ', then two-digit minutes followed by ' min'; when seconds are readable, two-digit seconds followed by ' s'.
5 h 59 min
